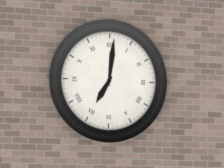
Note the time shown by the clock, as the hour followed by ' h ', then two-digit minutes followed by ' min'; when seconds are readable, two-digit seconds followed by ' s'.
7 h 01 min
